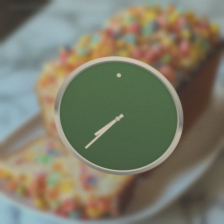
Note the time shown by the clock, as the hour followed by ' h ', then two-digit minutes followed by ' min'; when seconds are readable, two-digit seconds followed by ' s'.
7 h 37 min
